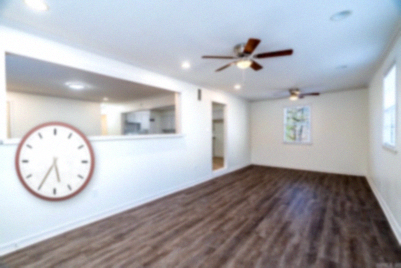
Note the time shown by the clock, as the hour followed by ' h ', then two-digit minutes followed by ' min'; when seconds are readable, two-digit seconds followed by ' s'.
5 h 35 min
